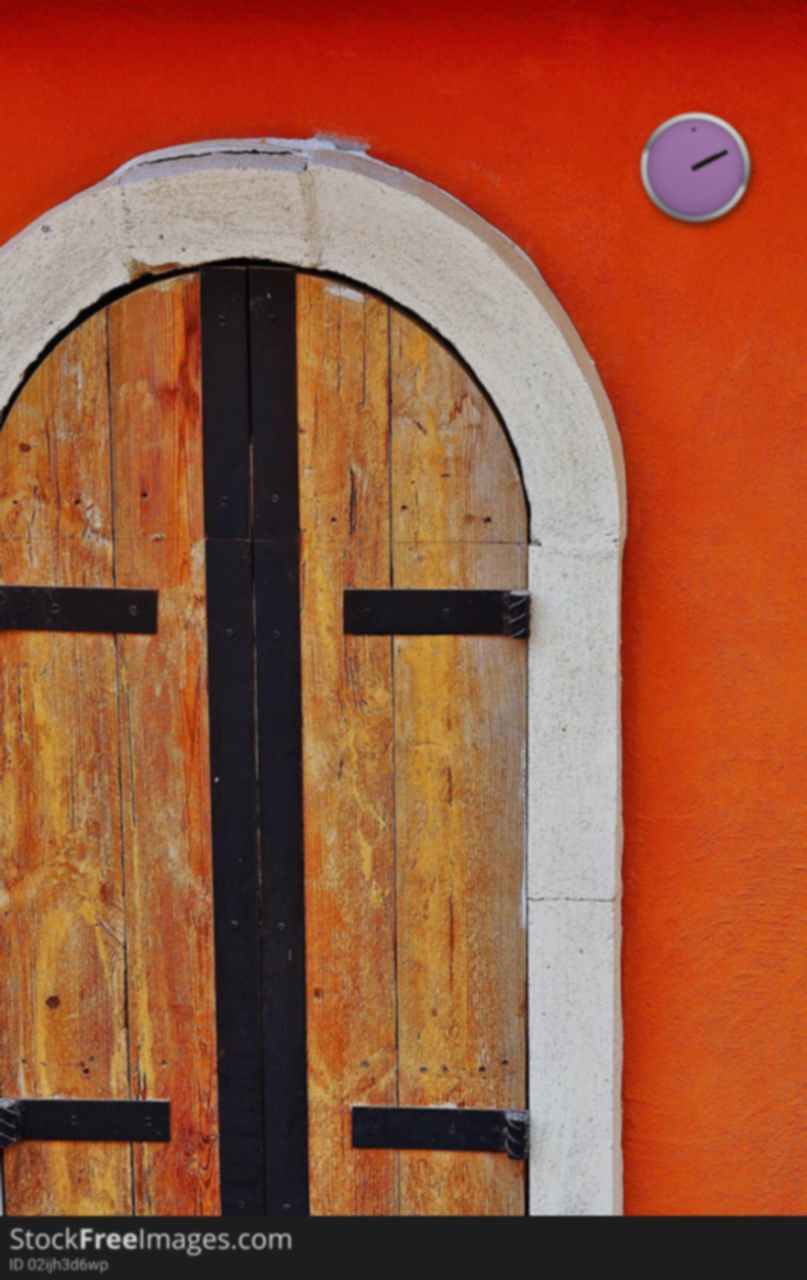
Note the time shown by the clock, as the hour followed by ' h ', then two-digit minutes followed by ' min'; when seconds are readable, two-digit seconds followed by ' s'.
2 h 11 min
